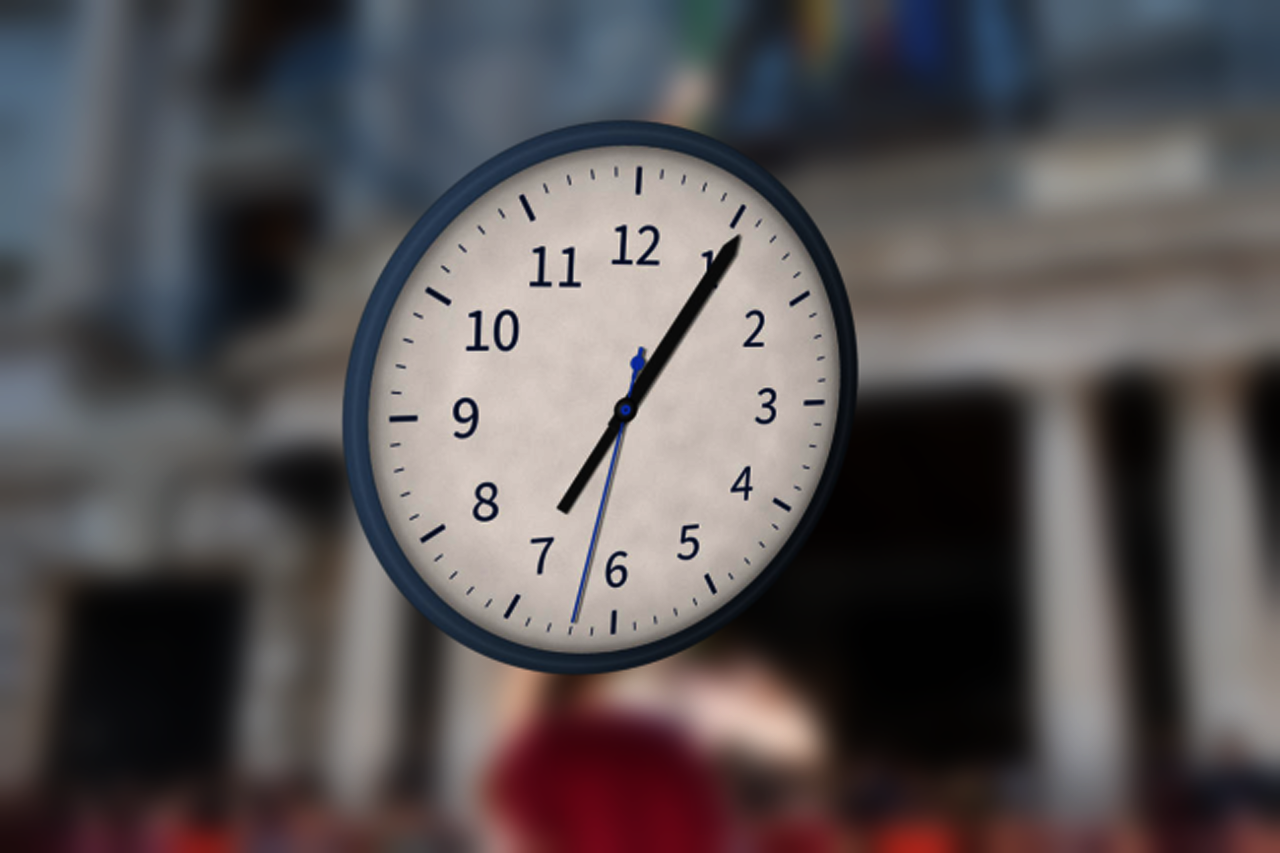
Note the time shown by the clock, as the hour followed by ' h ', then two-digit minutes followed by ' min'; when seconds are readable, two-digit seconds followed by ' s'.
7 h 05 min 32 s
